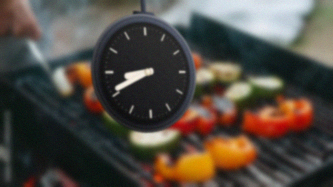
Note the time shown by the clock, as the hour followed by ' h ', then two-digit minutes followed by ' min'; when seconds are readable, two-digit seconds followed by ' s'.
8 h 41 min
